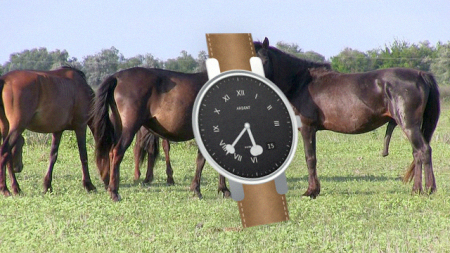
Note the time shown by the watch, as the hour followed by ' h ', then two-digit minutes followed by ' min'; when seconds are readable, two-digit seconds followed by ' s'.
5 h 38 min
